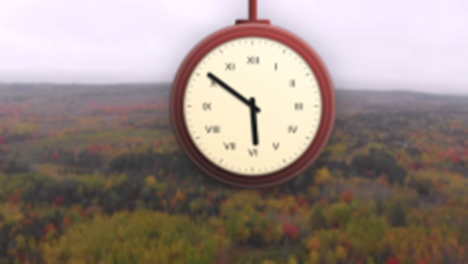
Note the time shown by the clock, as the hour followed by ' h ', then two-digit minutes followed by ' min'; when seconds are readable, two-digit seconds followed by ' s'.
5 h 51 min
